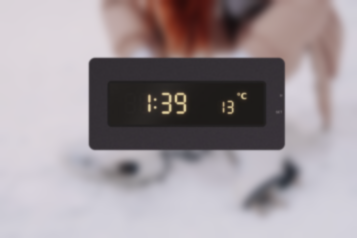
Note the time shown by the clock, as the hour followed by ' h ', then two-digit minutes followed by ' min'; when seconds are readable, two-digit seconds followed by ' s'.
1 h 39 min
